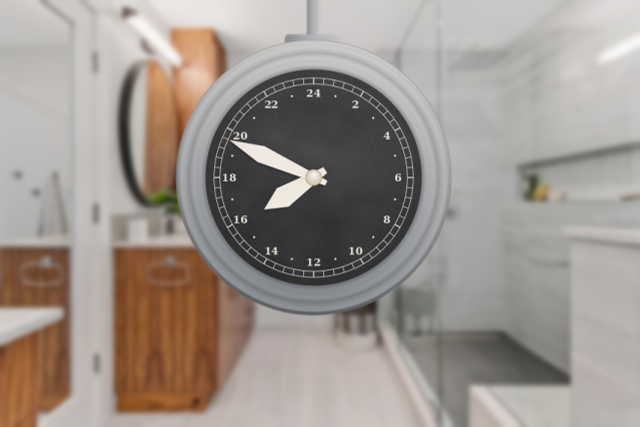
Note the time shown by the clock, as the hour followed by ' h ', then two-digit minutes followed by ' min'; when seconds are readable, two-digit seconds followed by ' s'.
15 h 49 min
